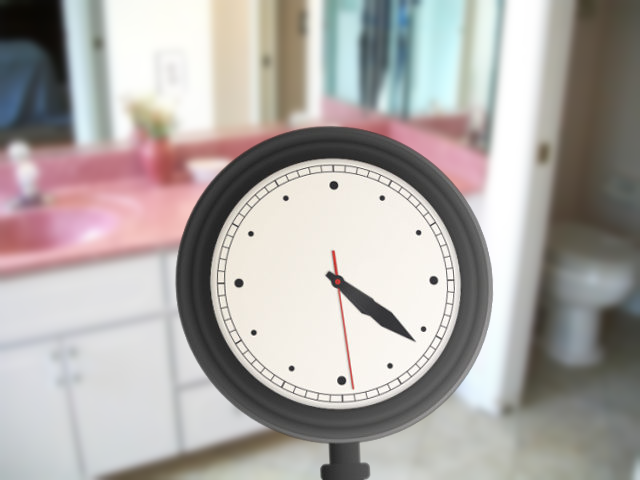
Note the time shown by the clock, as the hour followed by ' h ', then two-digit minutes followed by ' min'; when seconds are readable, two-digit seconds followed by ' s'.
4 h 21 min 29 s
